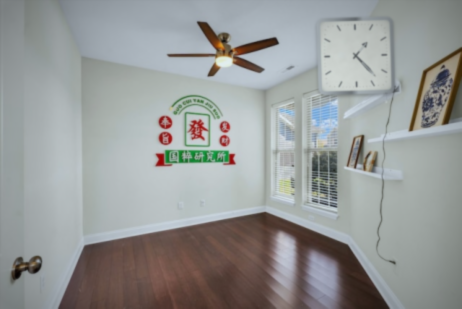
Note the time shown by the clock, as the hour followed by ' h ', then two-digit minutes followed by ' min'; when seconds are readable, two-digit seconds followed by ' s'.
1 h 23 min
